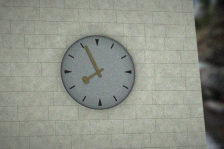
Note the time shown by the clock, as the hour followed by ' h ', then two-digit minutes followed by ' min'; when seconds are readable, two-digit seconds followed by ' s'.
7 h 56 min
